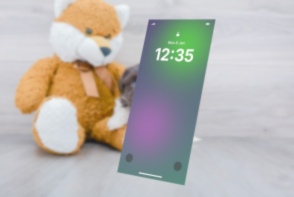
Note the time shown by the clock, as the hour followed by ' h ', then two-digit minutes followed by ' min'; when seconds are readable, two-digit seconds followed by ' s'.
12 h 35 min
